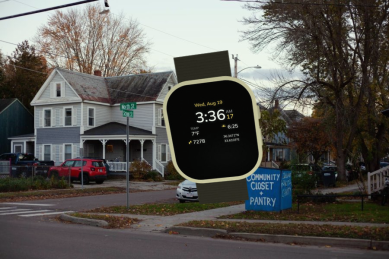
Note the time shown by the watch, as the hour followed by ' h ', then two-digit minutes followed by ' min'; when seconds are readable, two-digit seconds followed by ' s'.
3 h 36 min
